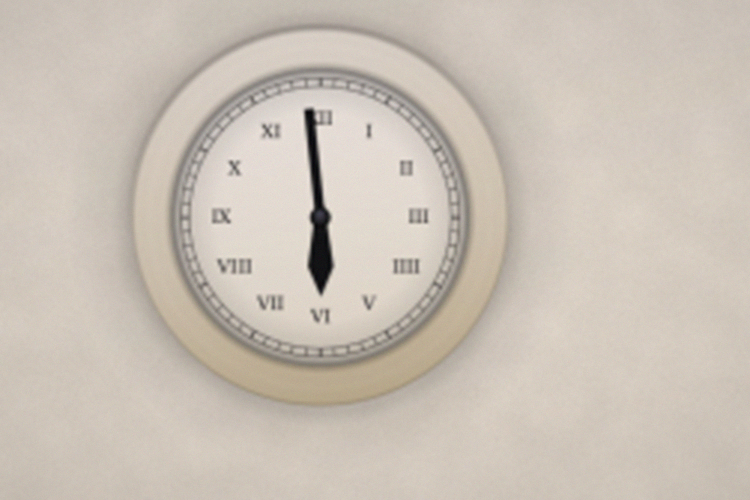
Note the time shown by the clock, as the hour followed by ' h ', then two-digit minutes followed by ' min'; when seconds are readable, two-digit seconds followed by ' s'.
5 h 59 min
